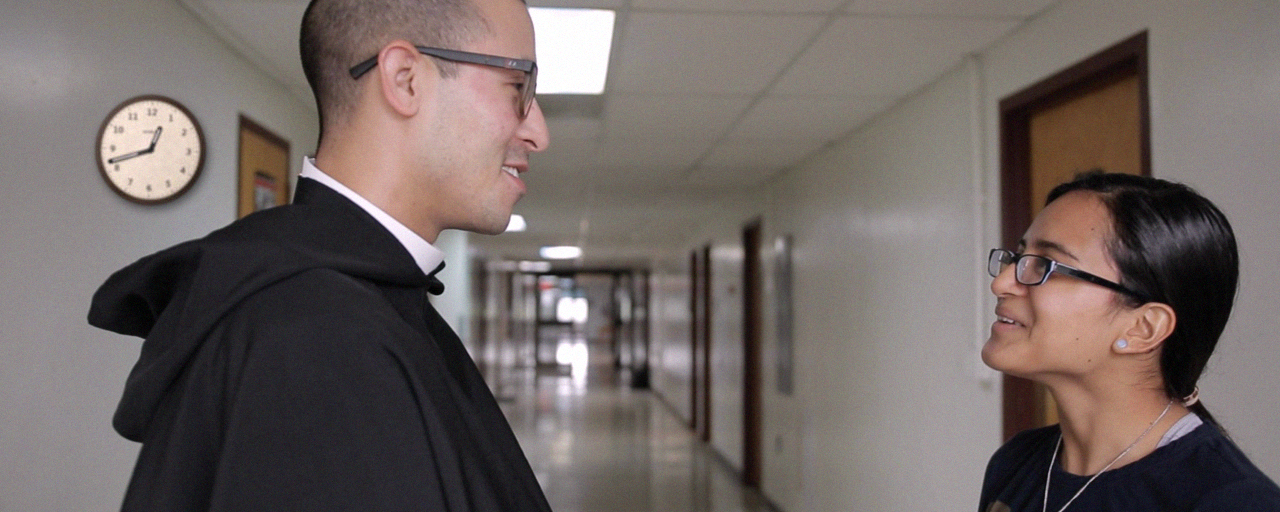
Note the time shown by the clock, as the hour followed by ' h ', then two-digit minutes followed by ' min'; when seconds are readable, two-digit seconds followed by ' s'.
12 h 42 min
